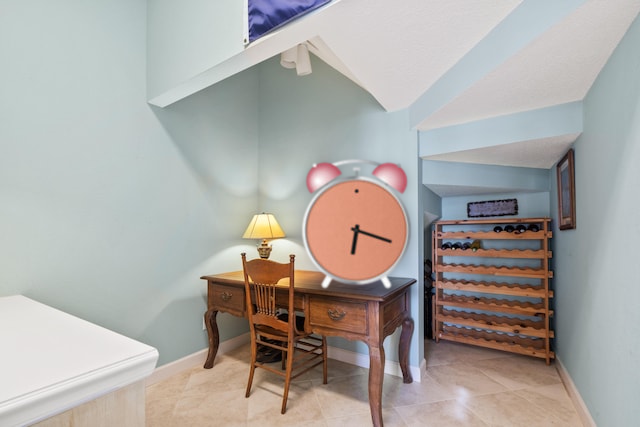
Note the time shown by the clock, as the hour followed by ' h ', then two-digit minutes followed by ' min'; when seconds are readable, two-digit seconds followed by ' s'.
6 h 18 min
